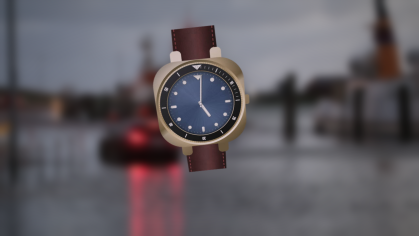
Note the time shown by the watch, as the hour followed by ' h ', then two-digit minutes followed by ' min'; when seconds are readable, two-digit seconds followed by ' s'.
5 h 01 min
